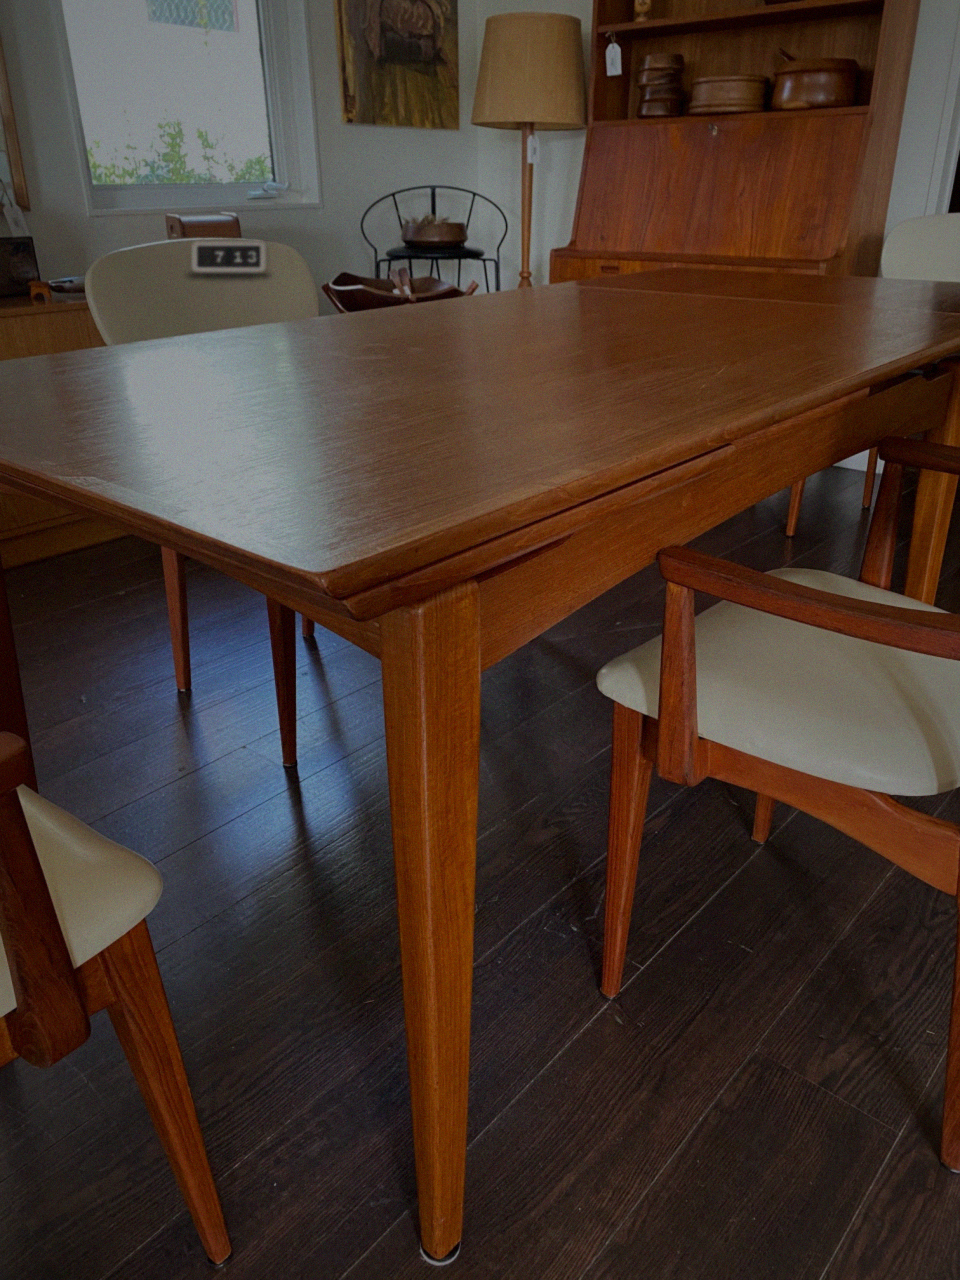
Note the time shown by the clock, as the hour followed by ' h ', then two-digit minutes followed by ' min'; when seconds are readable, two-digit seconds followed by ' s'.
7 h 13 min
